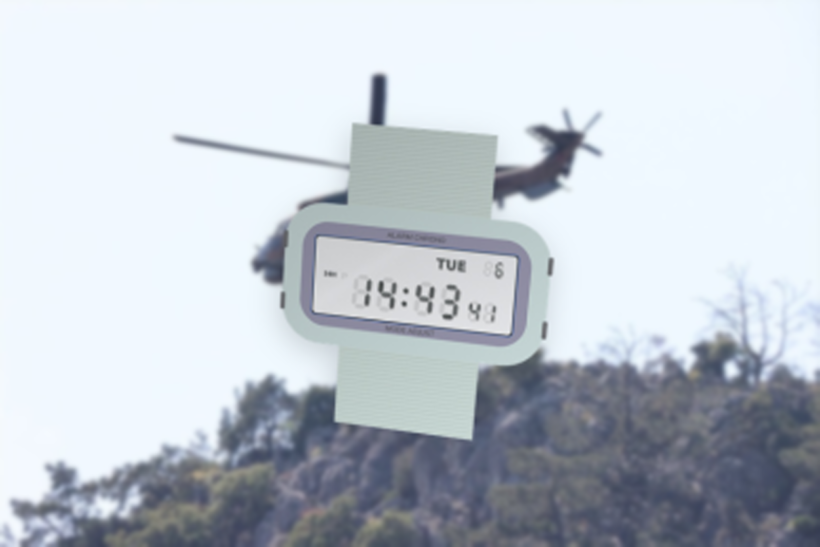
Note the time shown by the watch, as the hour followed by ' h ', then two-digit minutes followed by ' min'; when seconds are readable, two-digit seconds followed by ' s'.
14 h 43 min 41 s
